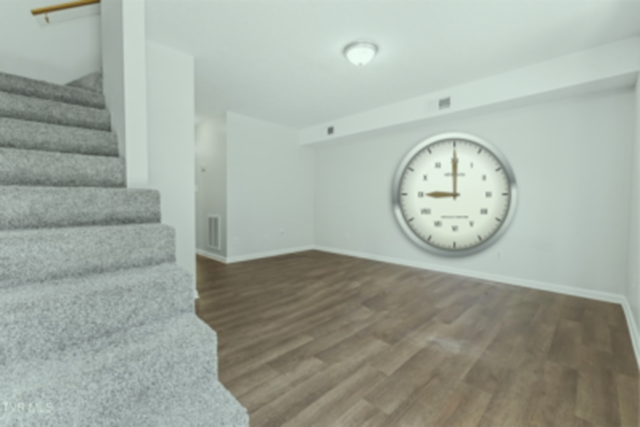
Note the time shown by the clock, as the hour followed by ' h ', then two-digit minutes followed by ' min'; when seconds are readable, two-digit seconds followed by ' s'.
9 h 00 min
